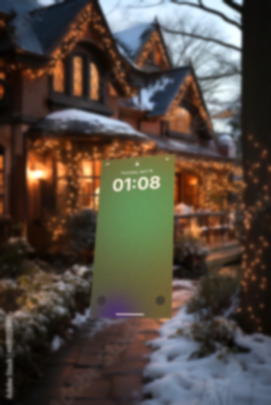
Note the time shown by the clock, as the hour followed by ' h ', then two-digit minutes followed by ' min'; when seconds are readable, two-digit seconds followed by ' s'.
1 h 08 min
